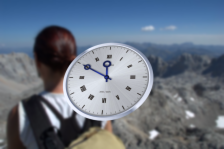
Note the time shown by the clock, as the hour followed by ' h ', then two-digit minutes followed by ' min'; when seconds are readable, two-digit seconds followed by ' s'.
11 h 50 min
